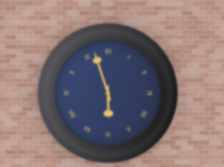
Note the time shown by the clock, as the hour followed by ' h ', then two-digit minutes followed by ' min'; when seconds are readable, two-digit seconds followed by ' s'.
5 h 57 min
